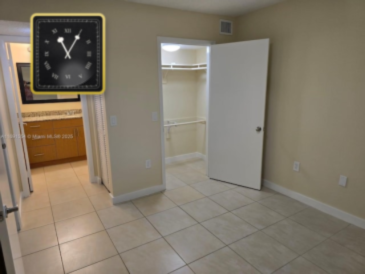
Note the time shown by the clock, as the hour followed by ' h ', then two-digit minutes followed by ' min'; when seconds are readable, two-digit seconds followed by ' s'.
11 h 05 min
